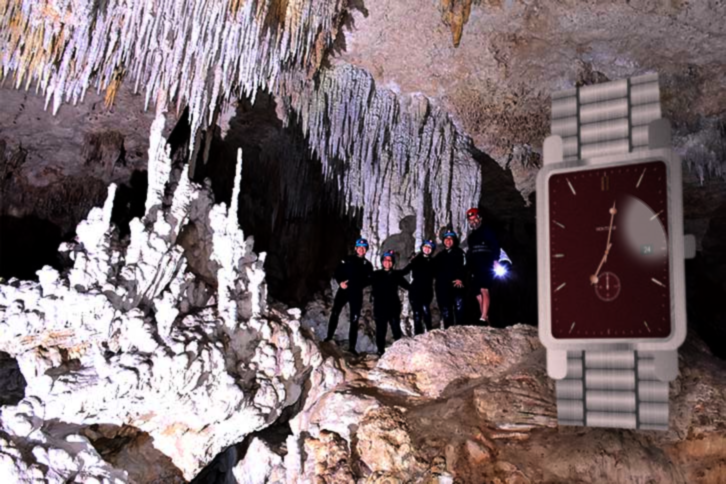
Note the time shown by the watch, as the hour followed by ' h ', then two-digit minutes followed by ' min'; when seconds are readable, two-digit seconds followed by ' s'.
7 h 02 min
